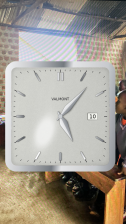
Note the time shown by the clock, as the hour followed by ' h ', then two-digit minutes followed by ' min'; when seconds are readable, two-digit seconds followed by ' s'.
5 h 07 min
